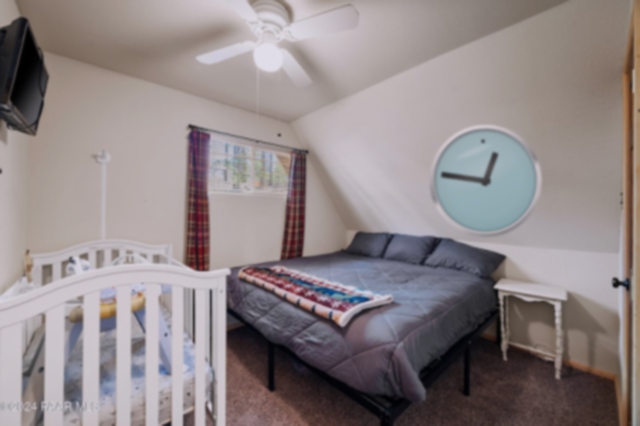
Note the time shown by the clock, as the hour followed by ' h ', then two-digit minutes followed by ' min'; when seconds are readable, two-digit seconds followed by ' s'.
12 h 47 min
